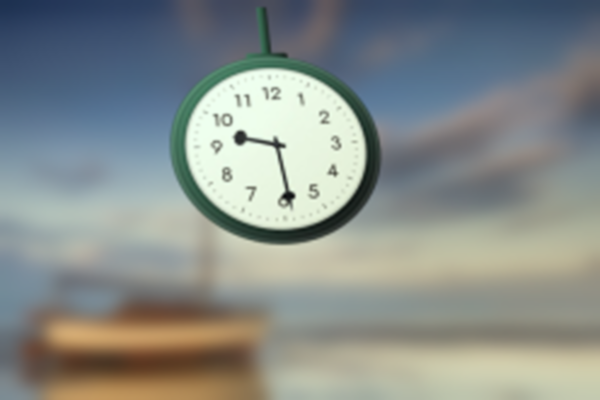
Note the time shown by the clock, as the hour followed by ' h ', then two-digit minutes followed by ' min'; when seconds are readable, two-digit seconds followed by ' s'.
9 h 29 min
